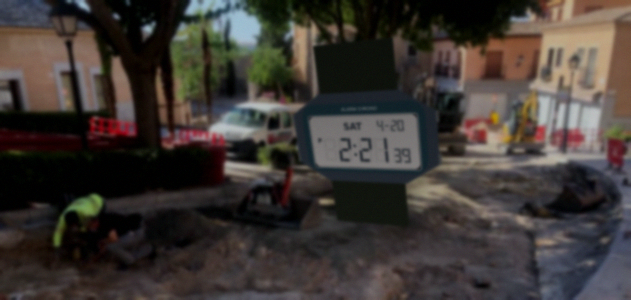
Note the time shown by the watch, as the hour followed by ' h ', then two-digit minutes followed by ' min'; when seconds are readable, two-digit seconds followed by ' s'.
2 h 21 min 39 s
